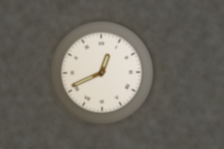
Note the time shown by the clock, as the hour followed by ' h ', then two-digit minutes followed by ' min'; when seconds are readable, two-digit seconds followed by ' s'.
12 h 41 min
